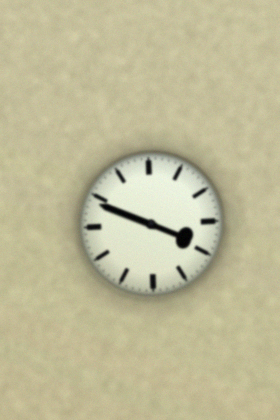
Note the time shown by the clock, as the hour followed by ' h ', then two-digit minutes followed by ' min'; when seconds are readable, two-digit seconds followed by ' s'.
3 h 49 min
